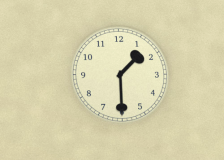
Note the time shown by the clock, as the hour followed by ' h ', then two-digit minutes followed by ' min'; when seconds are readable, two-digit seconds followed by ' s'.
1 h 30 min
